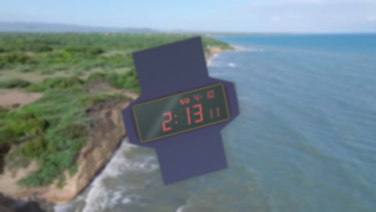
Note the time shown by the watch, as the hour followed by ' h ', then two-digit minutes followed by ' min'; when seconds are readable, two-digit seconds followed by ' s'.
2 h 13 min
